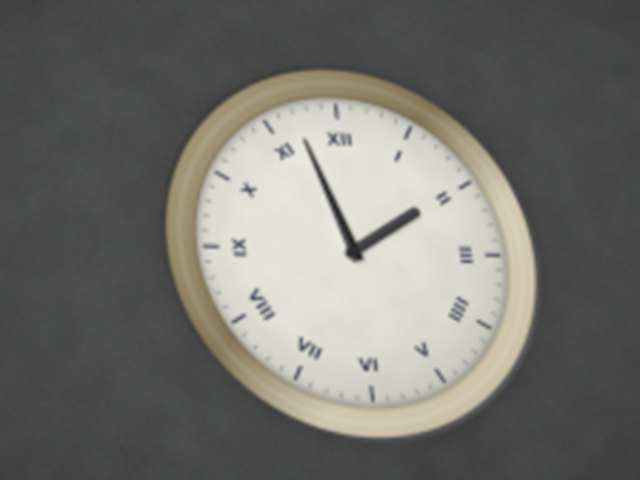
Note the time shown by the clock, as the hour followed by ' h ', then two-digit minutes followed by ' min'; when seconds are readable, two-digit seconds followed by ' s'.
1 h 57 min
